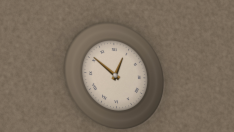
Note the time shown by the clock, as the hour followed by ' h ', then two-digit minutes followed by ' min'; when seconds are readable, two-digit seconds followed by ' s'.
12 h 51 min
